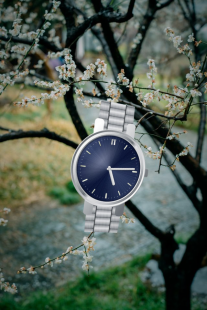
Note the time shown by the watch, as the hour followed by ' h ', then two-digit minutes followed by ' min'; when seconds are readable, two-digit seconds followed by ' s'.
5 h 14 min
